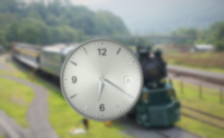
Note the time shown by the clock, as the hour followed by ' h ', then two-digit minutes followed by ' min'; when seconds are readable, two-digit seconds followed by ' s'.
6 h 20 min
